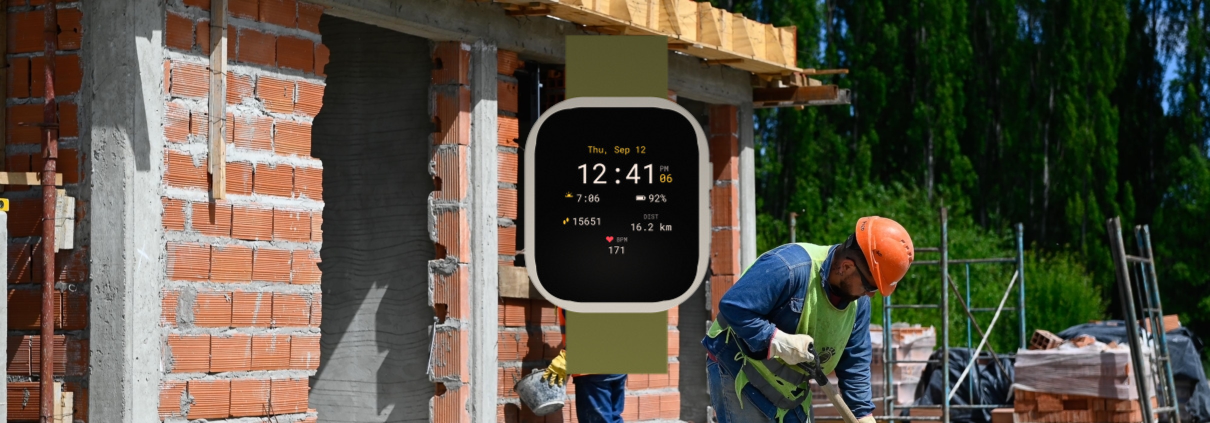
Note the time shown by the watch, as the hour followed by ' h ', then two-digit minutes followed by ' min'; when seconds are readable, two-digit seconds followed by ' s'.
12 h 41 min 06 s
